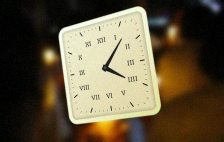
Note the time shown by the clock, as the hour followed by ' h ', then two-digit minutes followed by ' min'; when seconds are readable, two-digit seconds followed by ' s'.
4 h 07 min
